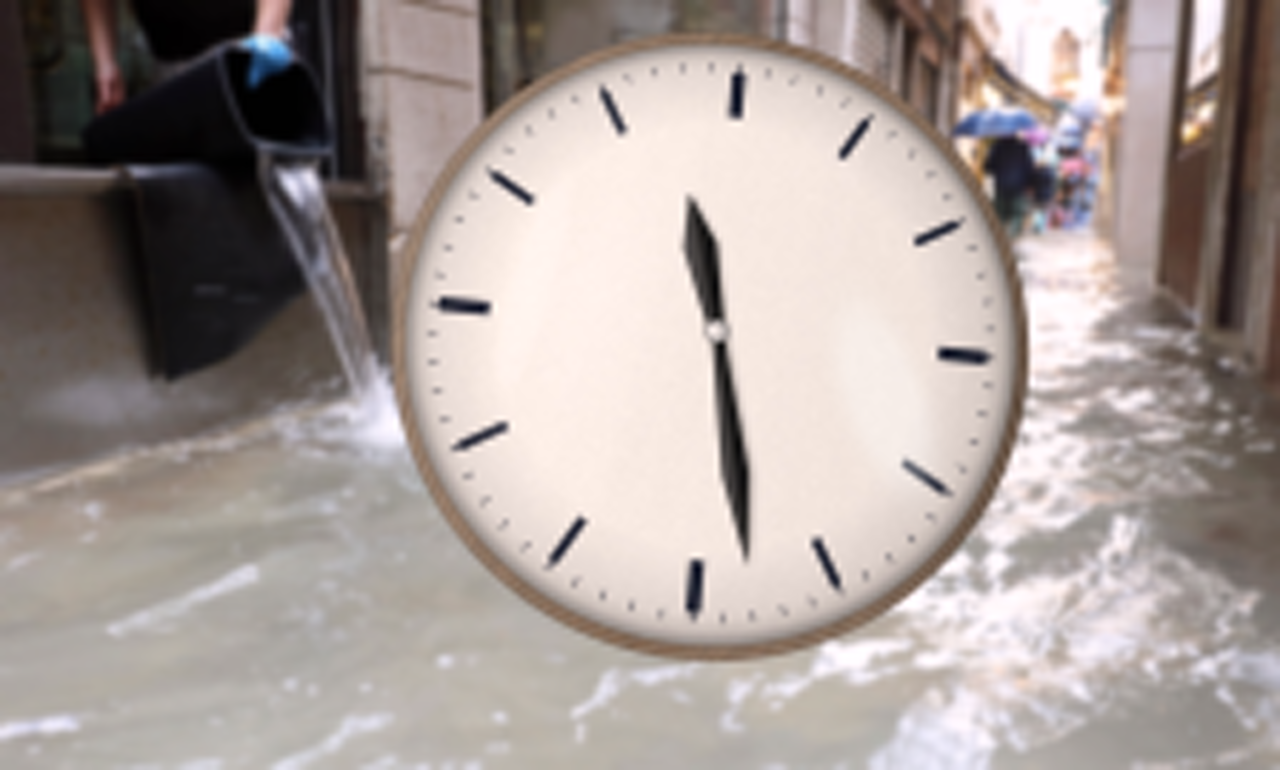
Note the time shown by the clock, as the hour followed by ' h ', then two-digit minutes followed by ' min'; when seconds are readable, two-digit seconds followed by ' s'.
11 h 28 min
